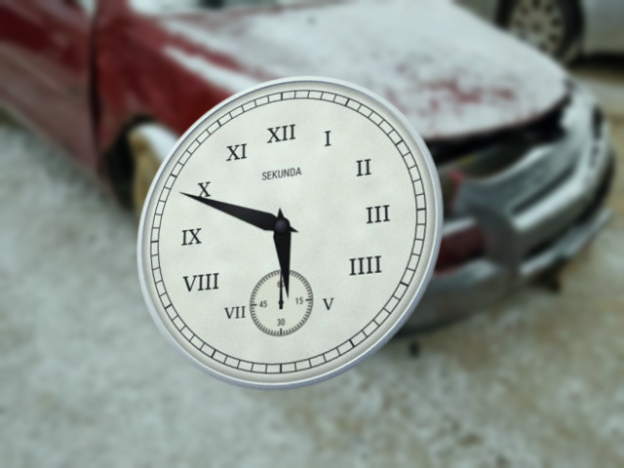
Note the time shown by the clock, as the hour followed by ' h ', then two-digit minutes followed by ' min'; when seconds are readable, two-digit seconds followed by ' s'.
5 h 49 min
